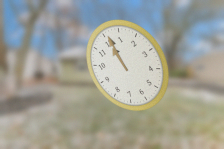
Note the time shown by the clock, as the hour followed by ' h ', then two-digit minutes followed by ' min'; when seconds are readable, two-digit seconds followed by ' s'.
12 h 01 min
